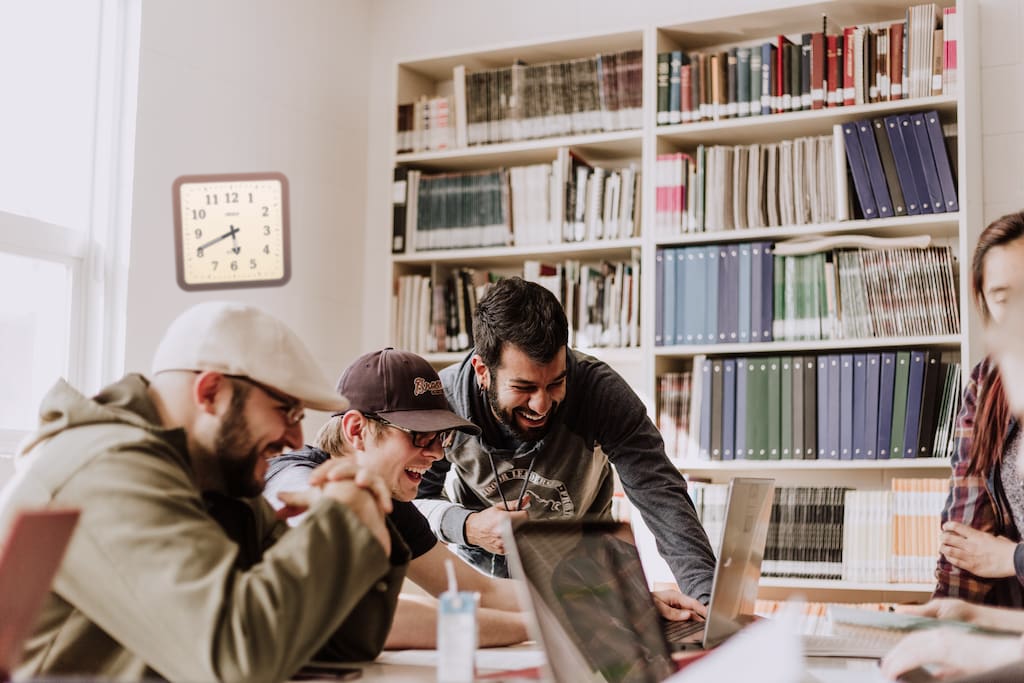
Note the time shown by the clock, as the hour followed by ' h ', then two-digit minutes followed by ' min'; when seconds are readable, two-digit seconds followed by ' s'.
5 h 41 min
